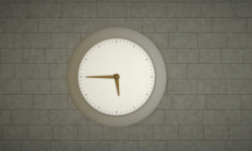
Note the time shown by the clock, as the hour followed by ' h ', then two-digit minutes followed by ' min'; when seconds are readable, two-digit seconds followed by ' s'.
5 h 45 min
